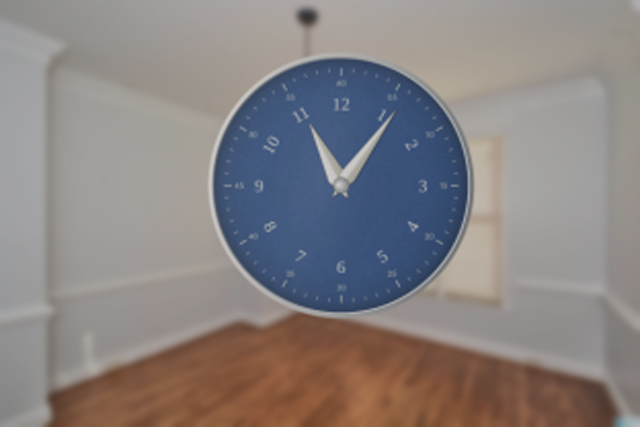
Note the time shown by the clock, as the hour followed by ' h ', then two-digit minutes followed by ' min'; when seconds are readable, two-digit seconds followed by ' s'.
11 h 06 min
